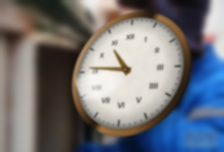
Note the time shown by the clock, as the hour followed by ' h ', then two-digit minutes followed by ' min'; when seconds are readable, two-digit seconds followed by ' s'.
10 h 46 min
